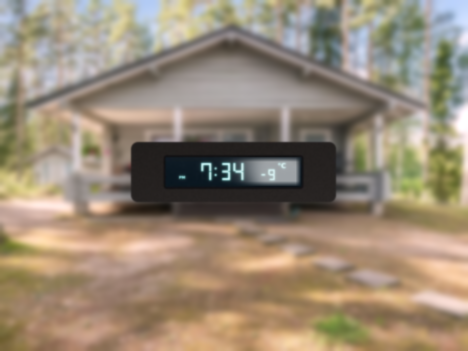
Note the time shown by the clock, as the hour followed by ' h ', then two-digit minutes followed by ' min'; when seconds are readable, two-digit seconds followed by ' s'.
7 h 34 min
